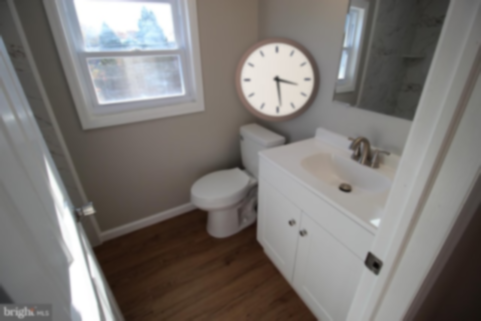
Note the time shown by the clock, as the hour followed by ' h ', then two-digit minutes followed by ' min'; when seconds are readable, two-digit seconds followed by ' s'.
3 h 29 min
